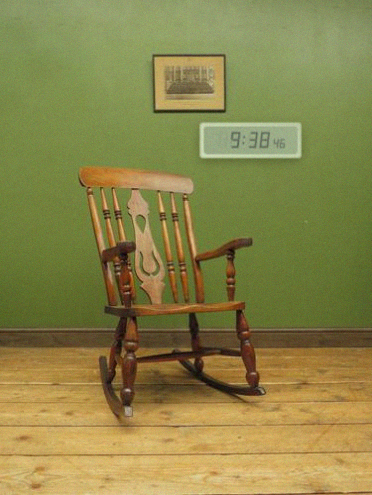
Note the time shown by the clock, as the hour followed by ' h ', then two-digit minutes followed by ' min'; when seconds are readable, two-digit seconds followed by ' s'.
9 h 38 min 46 s
